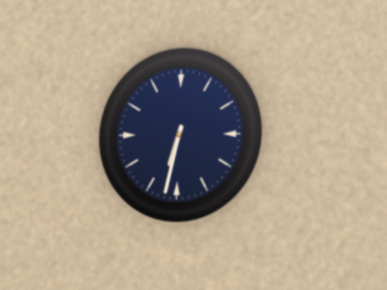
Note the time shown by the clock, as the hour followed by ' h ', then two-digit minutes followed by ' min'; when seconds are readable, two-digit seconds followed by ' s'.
6 h 32 min
